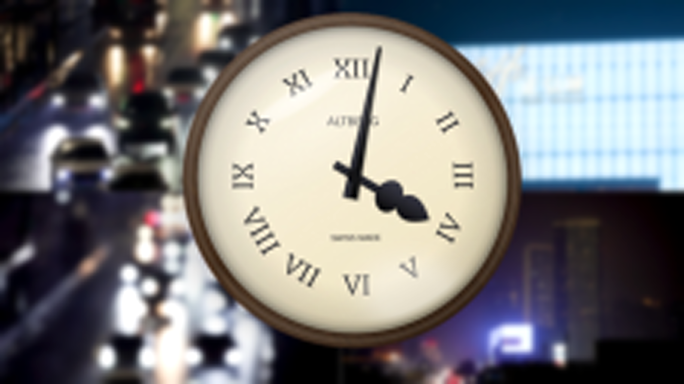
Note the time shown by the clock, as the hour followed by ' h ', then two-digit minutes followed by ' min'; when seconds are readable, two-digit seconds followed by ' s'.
4 h 02 min
